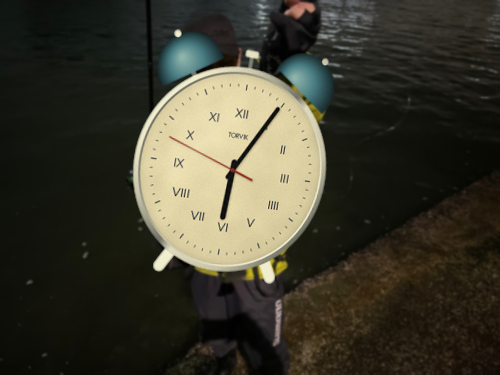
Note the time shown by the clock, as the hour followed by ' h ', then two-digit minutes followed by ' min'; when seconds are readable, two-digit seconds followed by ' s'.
6 h 04 min 48 s
